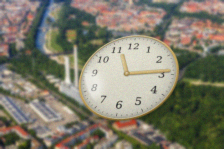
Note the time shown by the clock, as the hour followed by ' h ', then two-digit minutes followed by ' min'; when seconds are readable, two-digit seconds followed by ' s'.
11 h 14 min
